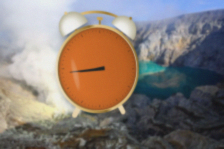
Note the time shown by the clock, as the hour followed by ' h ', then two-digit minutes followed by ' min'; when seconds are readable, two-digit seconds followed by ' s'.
8 h 44 min
